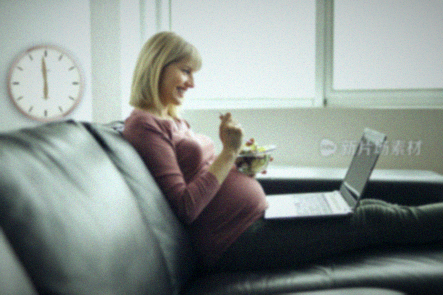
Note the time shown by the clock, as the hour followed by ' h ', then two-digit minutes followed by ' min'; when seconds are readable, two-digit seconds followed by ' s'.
5 h 59 min
